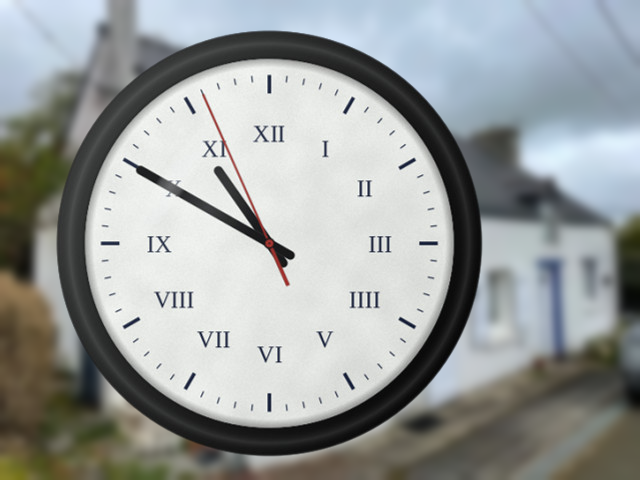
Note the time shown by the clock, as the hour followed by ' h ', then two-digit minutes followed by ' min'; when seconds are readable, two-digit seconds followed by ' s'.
10 h 49 min 56 s
